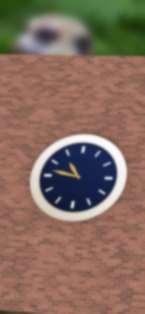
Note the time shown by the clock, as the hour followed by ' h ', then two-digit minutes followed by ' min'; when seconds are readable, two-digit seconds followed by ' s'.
10 h 47 min
